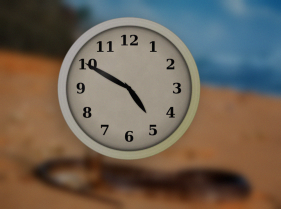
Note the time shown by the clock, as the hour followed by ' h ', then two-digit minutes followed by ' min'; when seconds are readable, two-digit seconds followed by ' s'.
4 h 50 min
